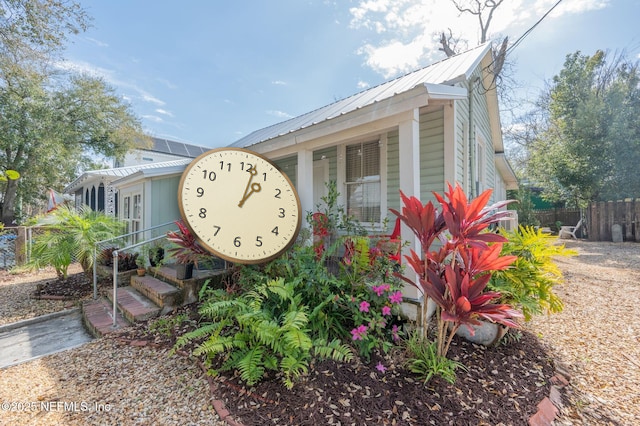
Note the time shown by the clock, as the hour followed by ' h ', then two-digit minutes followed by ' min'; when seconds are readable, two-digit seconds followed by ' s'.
1 h 02 min
